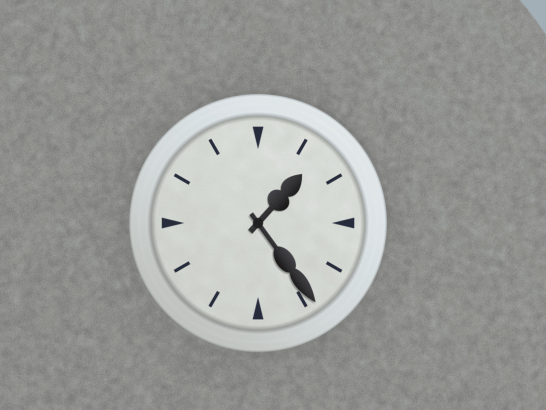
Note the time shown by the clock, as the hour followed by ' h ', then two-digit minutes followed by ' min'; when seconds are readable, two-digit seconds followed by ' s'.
1 h 24 min
